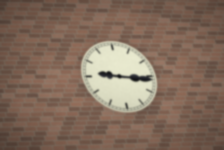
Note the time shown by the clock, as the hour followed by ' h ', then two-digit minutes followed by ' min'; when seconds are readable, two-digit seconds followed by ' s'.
9 h 16 min
